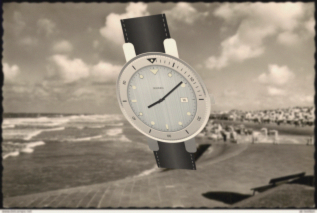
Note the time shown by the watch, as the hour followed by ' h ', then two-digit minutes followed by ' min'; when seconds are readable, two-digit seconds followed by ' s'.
8 h 09 min
